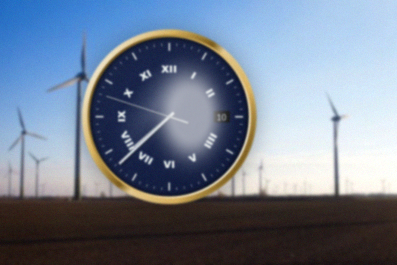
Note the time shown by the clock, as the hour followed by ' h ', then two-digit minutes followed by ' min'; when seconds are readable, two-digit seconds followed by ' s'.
7 h 37 min 48 s
